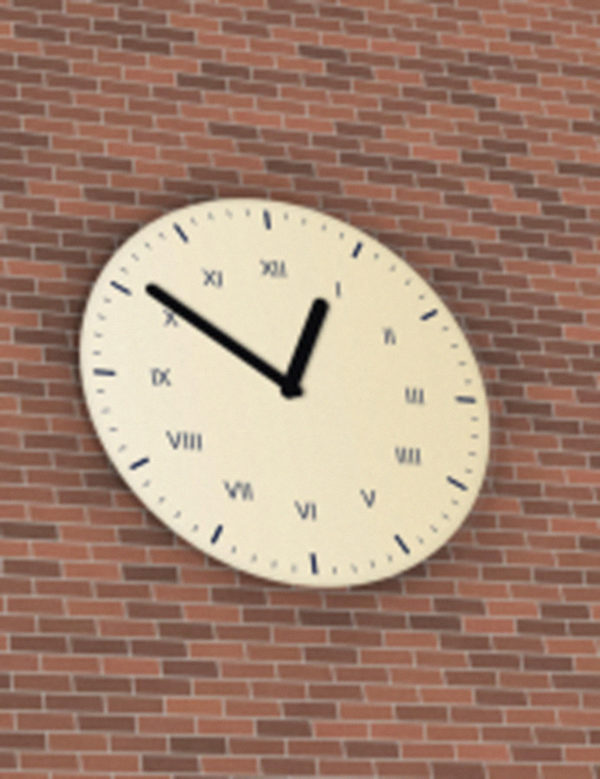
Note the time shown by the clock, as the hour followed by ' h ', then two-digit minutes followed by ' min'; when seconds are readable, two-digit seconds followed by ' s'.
12 h 51 min
